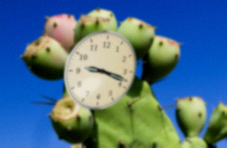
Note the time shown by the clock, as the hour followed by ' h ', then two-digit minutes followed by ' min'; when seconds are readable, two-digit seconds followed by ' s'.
9 h 18 min
